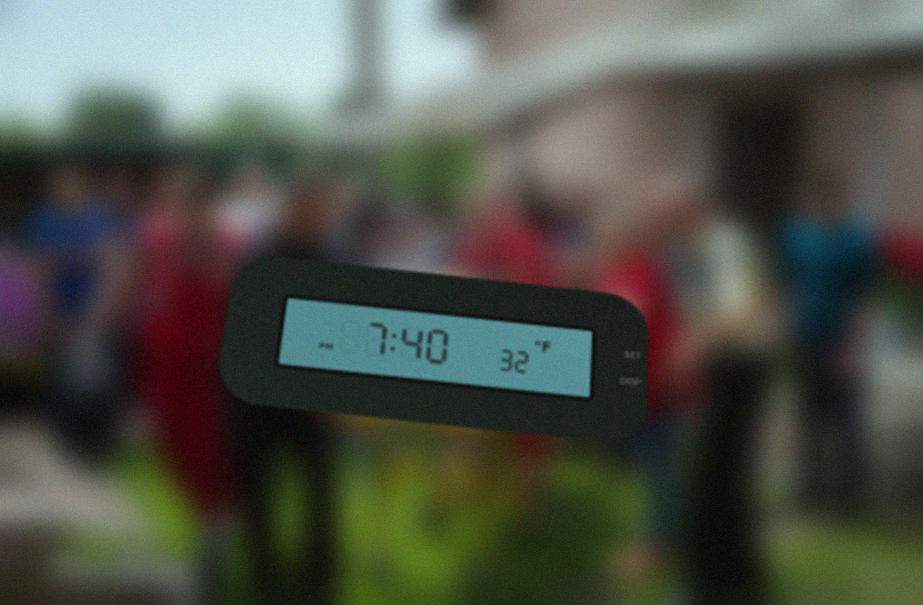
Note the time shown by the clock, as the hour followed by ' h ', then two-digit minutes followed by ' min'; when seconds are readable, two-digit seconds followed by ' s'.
7 h 40 min
